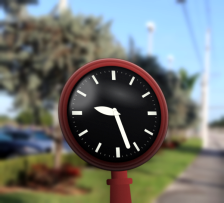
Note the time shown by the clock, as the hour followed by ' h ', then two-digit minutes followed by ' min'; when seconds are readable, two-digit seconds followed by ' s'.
9 h 27 min
